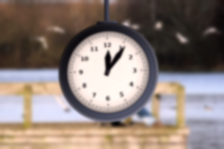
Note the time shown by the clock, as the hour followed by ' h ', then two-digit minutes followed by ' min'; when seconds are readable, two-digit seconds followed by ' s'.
12 h 06 min
